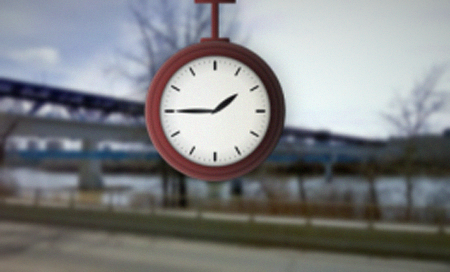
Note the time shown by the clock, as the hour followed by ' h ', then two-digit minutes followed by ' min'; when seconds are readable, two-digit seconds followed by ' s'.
1 h 45 min
